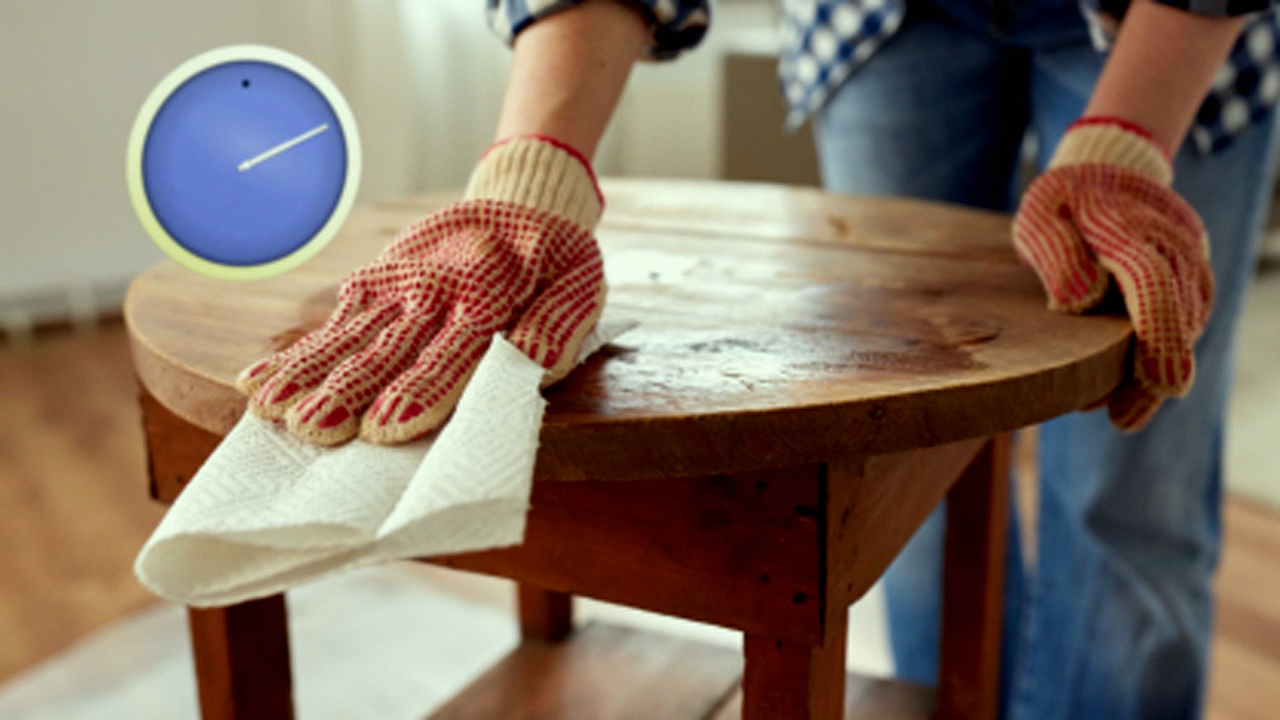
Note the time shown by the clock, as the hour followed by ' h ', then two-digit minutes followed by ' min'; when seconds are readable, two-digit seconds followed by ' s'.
2 h 11 min
